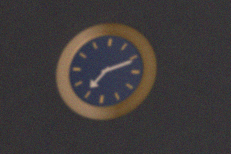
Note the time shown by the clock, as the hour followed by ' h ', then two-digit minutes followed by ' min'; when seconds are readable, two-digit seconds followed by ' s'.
7 h 11 min
